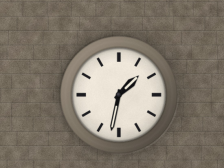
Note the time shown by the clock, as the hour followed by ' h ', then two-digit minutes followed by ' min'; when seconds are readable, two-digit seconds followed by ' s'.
1 h 32 min
